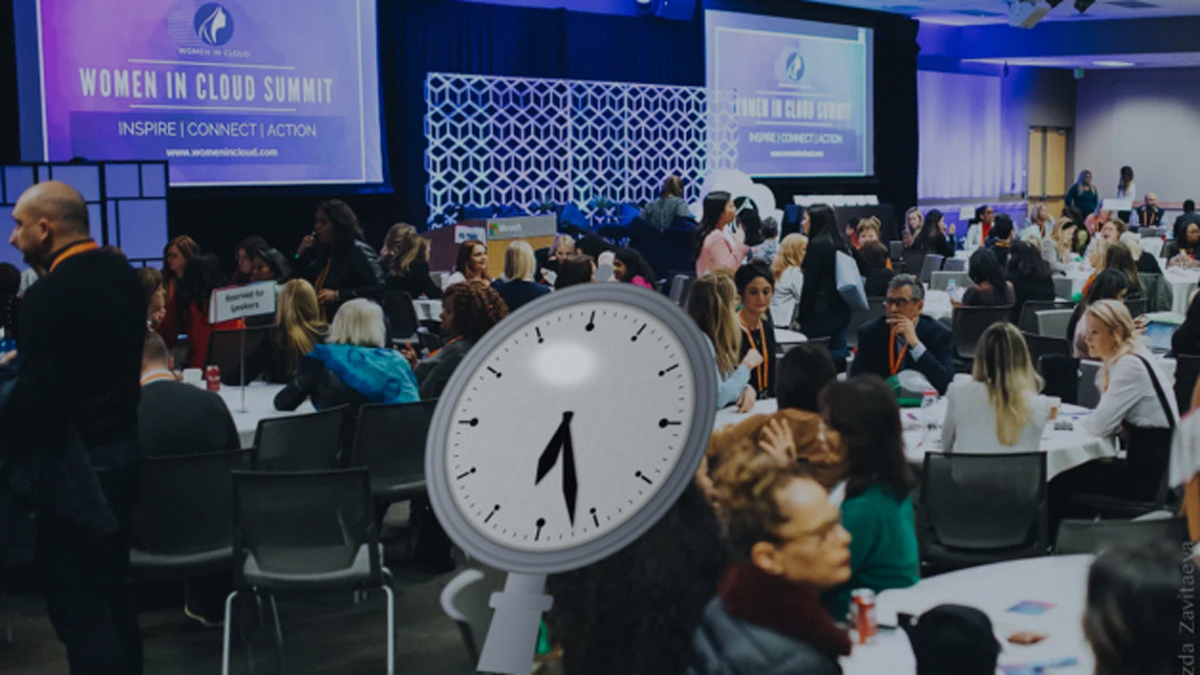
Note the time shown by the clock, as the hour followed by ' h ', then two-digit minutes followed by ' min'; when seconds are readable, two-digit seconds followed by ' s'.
6 h 27 min
